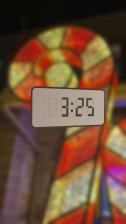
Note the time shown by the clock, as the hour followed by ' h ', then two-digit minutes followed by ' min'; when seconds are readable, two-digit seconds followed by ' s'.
3 h 25 min
